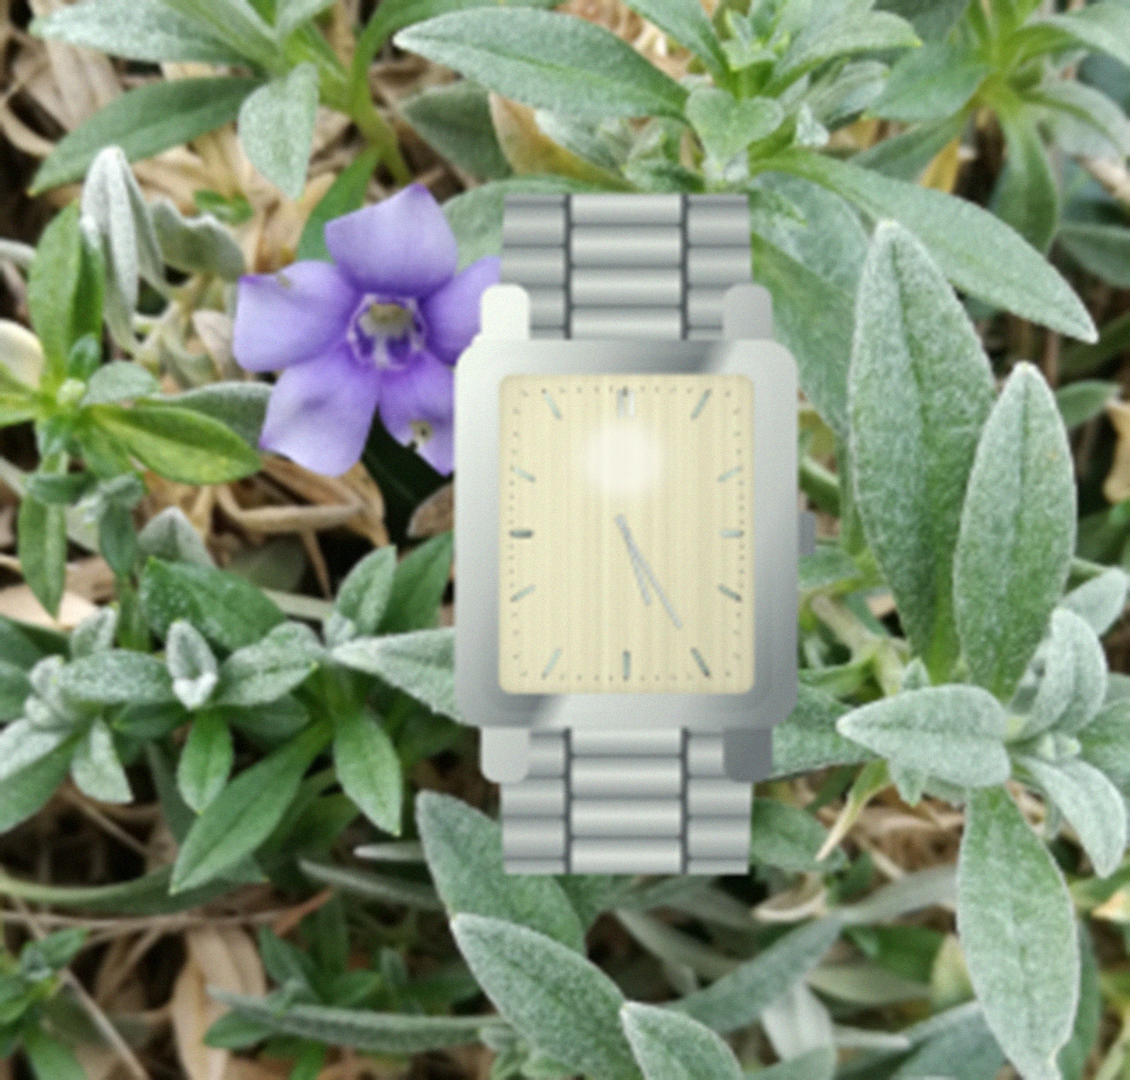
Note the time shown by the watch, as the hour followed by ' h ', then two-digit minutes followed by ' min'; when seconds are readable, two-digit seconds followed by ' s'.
5 h 25 min
